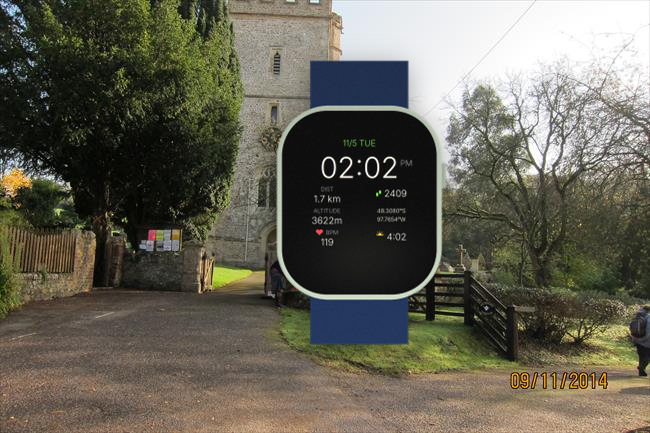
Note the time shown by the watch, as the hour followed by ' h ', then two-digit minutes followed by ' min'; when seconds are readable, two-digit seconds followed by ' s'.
2 h 02 min
